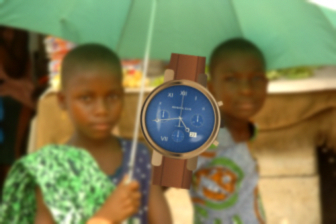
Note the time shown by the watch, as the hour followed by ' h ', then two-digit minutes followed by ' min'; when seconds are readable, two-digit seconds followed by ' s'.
4 h 43 min
